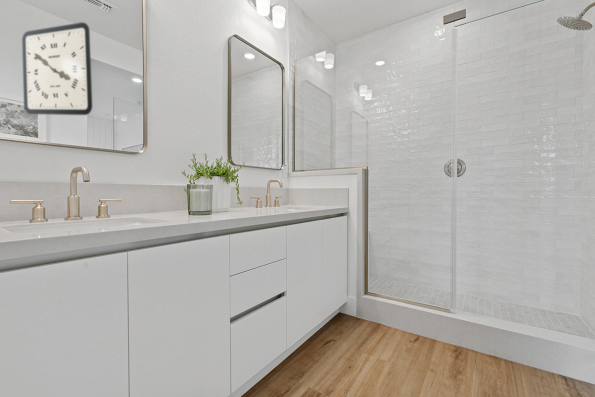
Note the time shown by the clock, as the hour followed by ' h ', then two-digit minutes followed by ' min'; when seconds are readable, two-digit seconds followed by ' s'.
3 h 51 min
